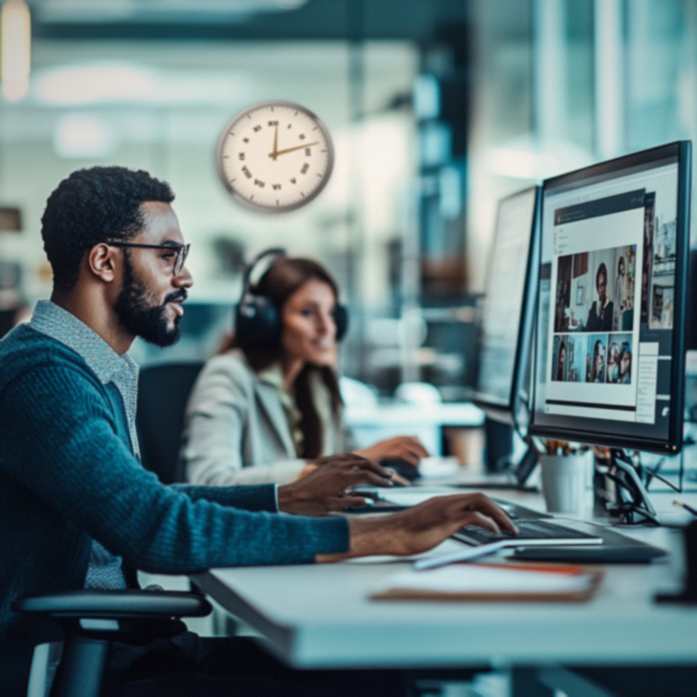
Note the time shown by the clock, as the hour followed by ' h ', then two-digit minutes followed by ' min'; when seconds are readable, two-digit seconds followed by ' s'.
12 h 13 min
